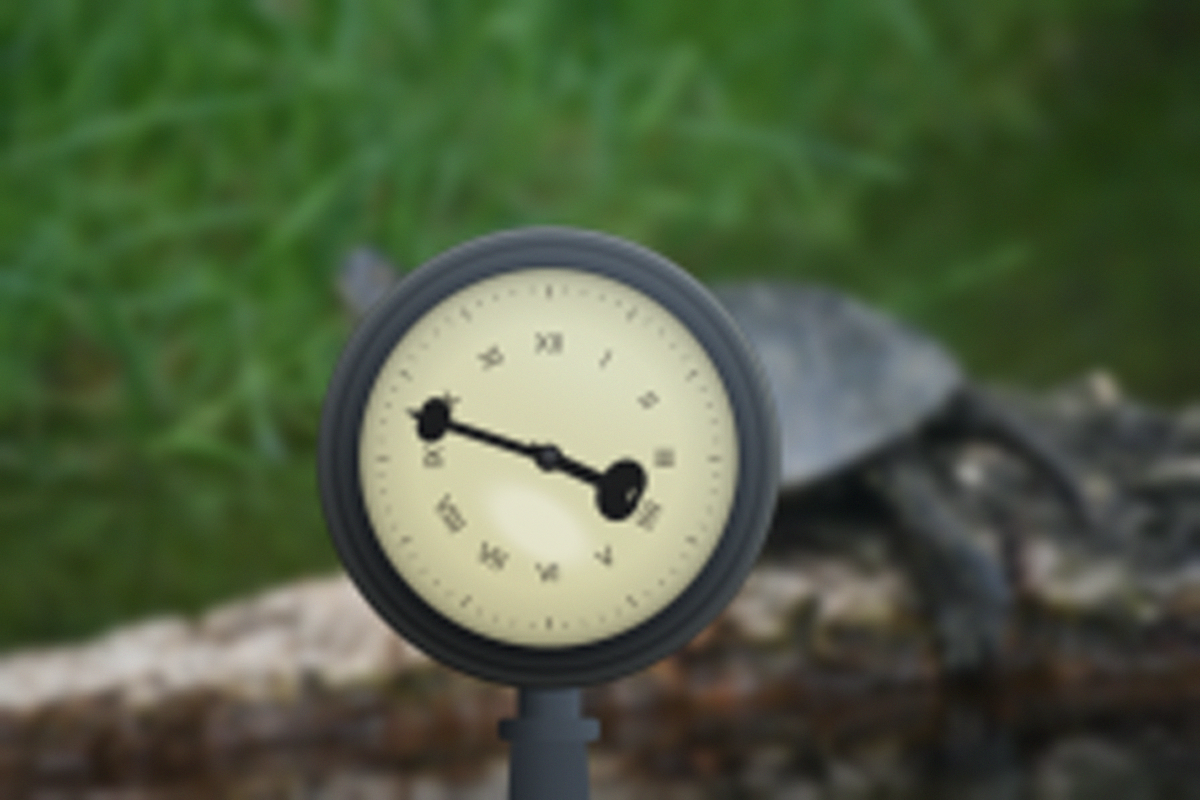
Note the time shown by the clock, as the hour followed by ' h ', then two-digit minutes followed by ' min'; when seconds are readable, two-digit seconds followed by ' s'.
3 h 48 min
